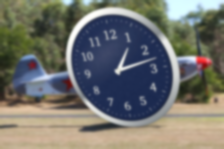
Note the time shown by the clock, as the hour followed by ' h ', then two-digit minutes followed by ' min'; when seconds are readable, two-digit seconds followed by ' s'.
1 h 13 min
